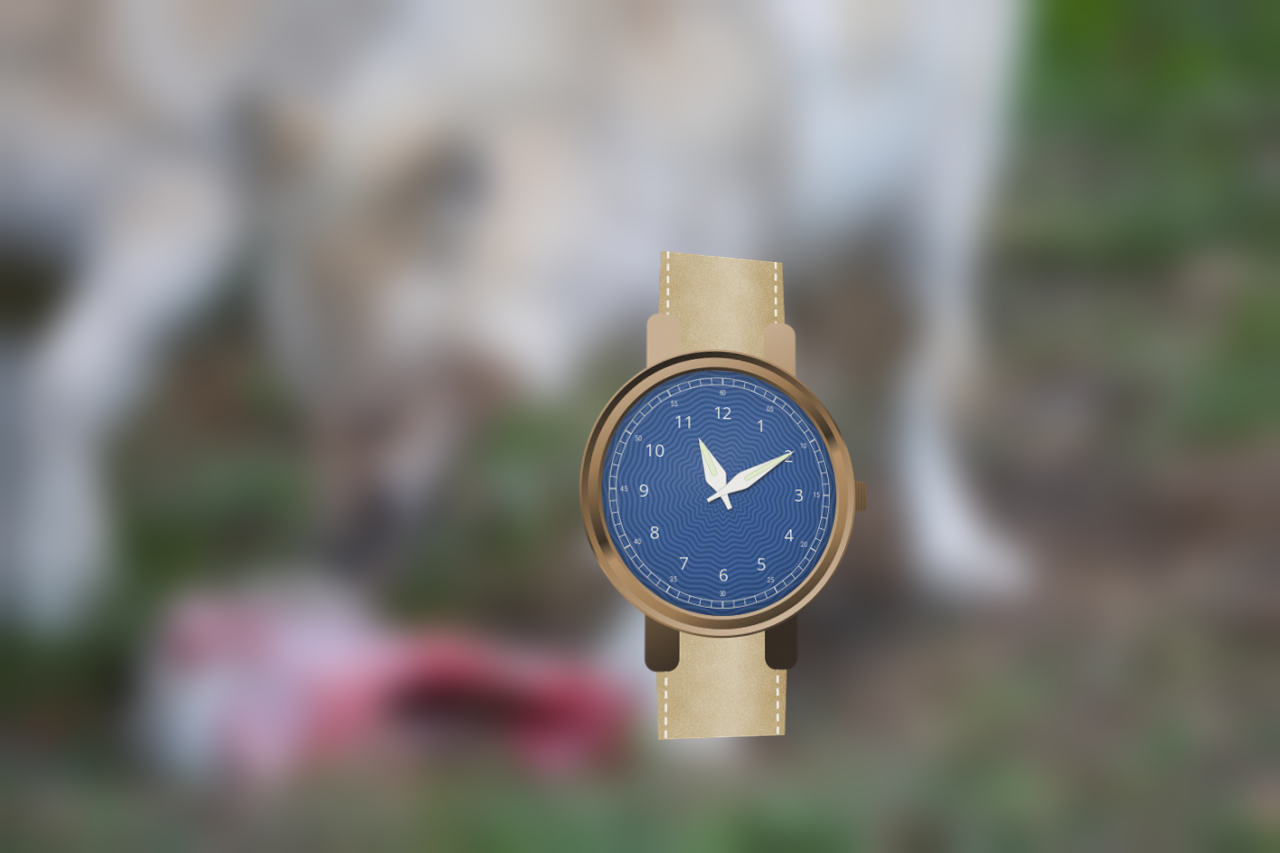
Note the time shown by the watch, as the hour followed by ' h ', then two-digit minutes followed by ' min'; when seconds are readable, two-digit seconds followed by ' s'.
11 h 10 min
